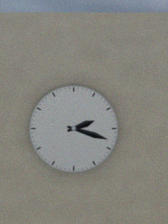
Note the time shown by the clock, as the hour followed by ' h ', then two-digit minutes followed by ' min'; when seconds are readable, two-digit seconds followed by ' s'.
2 h 18 min
